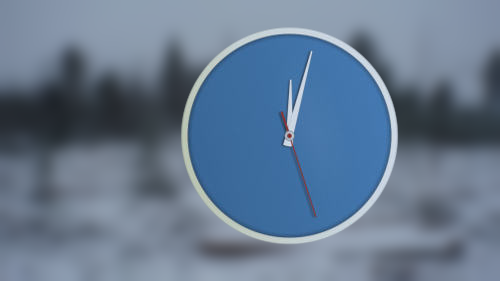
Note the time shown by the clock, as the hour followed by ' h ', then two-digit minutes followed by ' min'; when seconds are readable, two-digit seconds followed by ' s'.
12 h 02 min 27 s
